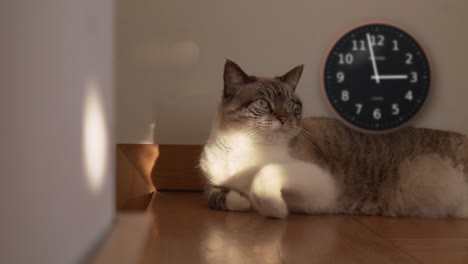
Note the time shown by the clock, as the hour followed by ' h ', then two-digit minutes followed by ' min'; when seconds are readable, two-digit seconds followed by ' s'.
2 h 58 min
